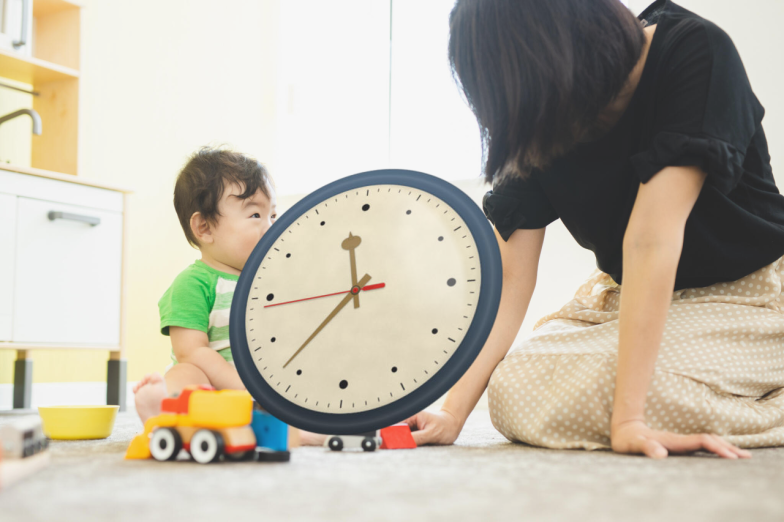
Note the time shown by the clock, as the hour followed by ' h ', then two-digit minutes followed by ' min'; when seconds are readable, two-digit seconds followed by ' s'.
11 h 36 min 44 s
